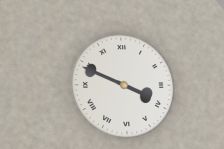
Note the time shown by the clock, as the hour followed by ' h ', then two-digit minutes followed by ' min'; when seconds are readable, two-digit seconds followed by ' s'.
3 h 49 min
